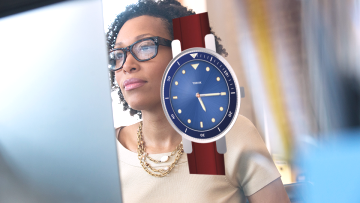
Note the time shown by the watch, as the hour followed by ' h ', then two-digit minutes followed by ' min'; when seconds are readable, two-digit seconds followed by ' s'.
5 h 15 min
